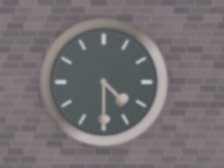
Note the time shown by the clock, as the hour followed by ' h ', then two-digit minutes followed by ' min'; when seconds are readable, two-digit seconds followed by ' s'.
4 h 30 min
